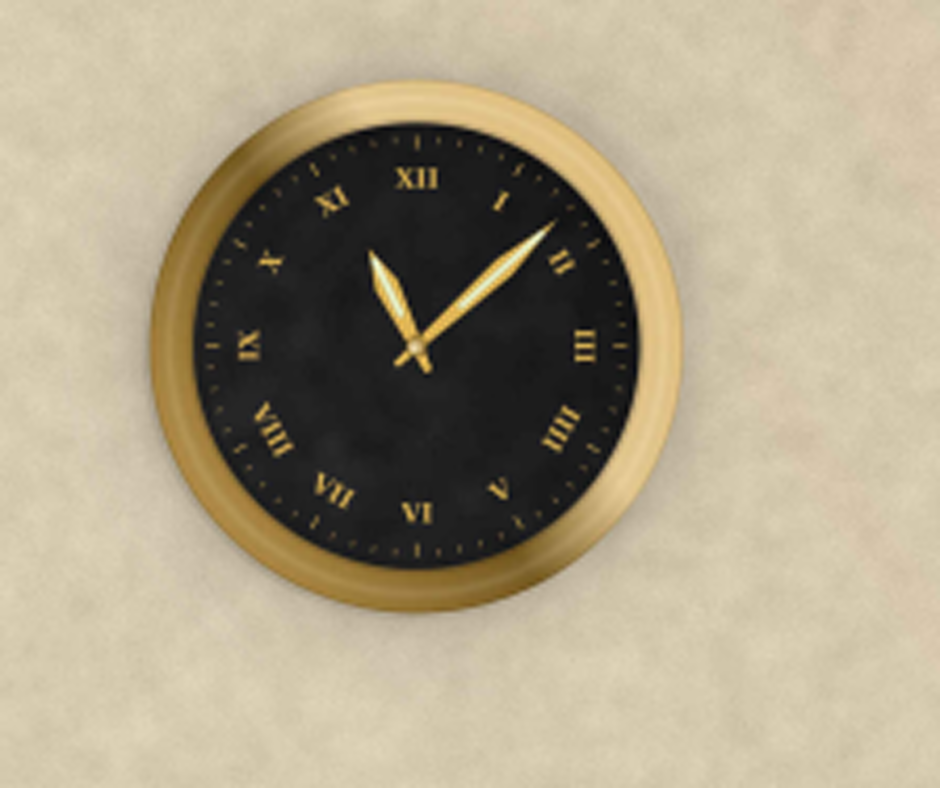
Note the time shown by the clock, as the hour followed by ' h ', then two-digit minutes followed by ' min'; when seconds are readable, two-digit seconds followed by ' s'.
11 h 08 min
